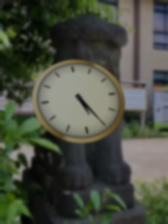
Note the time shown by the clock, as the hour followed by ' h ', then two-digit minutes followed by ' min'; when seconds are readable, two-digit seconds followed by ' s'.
5 h 25 min
